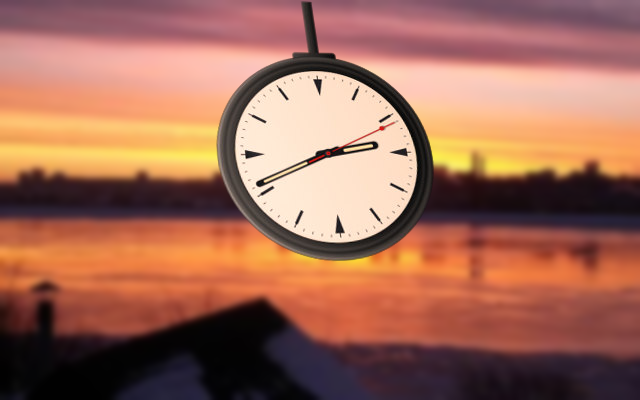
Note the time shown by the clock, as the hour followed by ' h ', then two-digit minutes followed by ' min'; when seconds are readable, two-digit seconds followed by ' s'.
2 h 41 min 11 s
